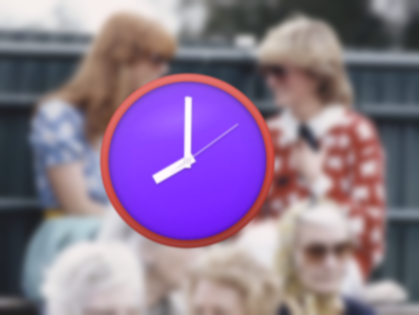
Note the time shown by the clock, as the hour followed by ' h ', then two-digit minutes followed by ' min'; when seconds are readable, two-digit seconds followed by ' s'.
8 h 00 min 09 s
